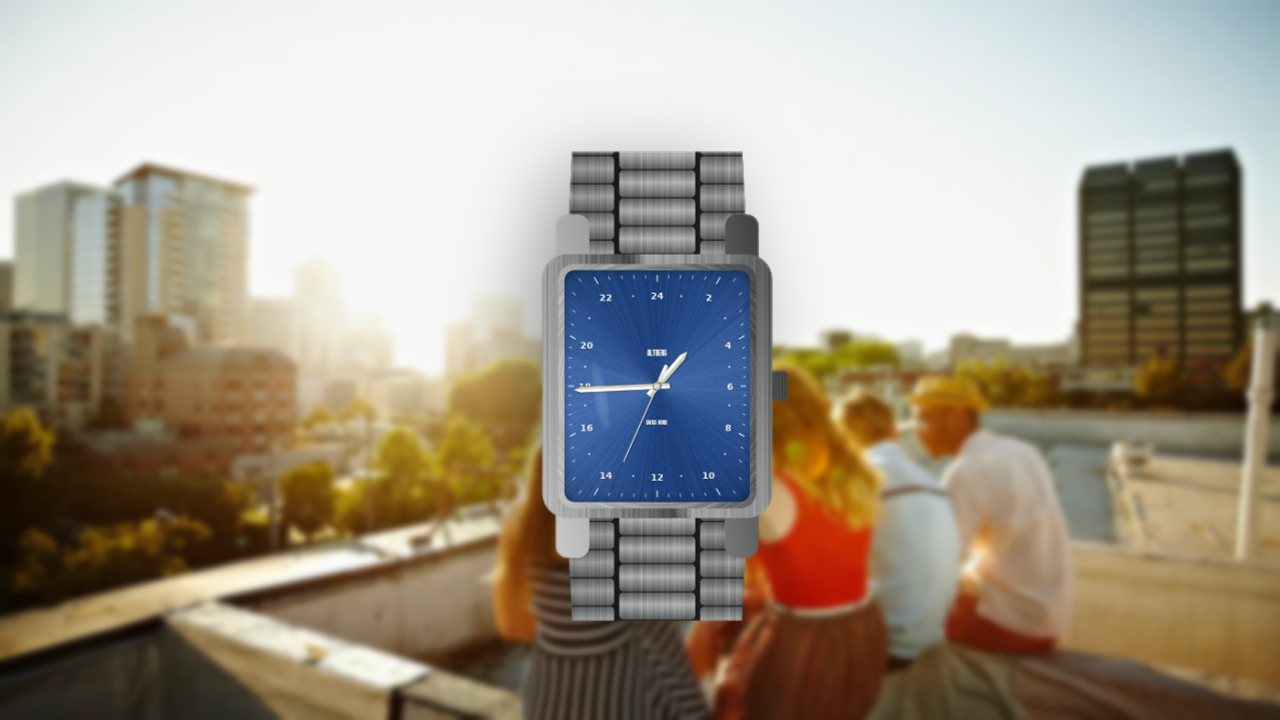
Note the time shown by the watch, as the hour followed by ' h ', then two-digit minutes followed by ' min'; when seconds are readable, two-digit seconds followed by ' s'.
2 h 44 min 34 s
